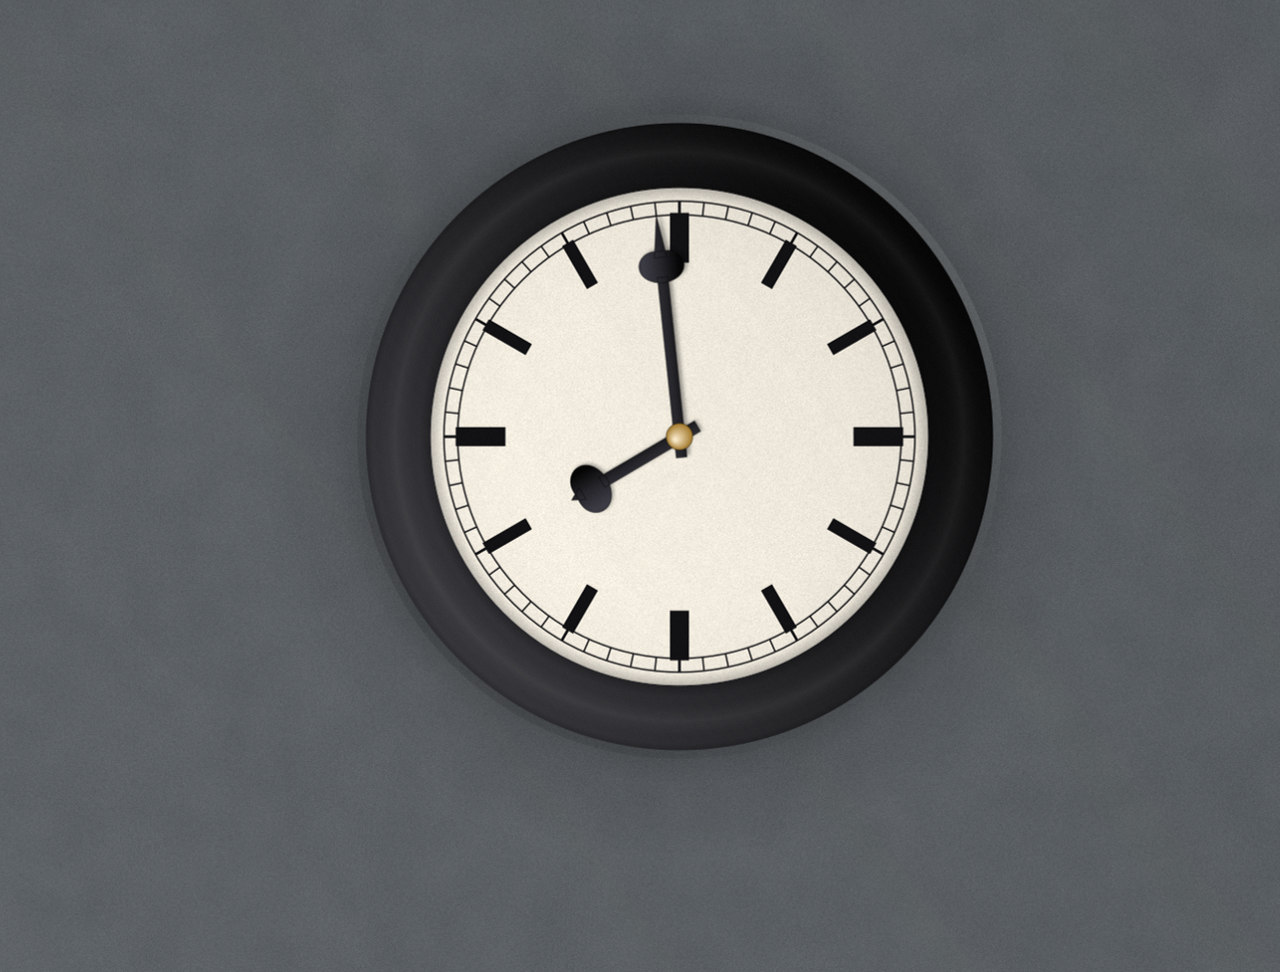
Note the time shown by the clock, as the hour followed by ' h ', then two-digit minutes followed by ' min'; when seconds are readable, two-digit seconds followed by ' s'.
7 h 59 min
